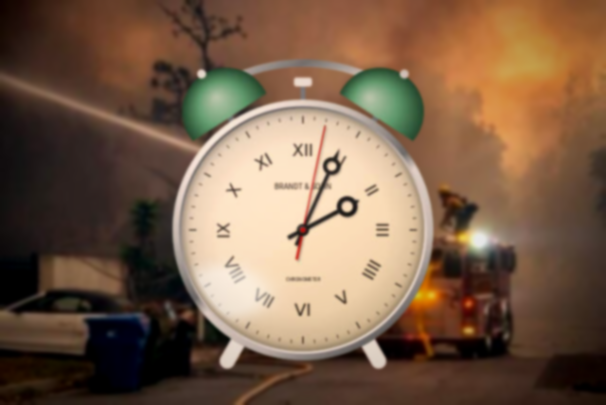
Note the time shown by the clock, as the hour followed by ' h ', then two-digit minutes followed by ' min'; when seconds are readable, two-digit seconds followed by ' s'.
2 h 04 min 02 s
